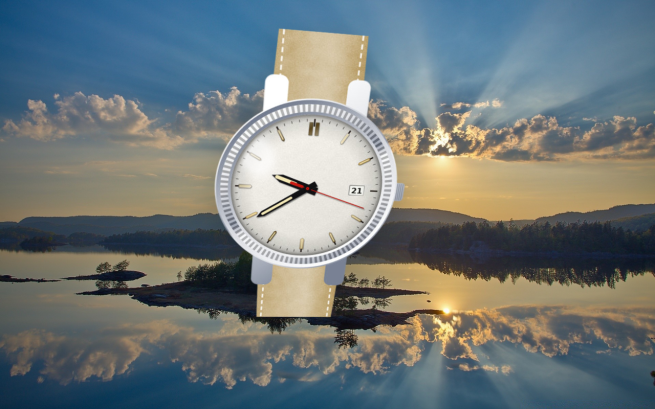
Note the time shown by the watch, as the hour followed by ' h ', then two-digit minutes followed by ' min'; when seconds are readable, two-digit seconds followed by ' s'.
9 h 39 min 18 s
